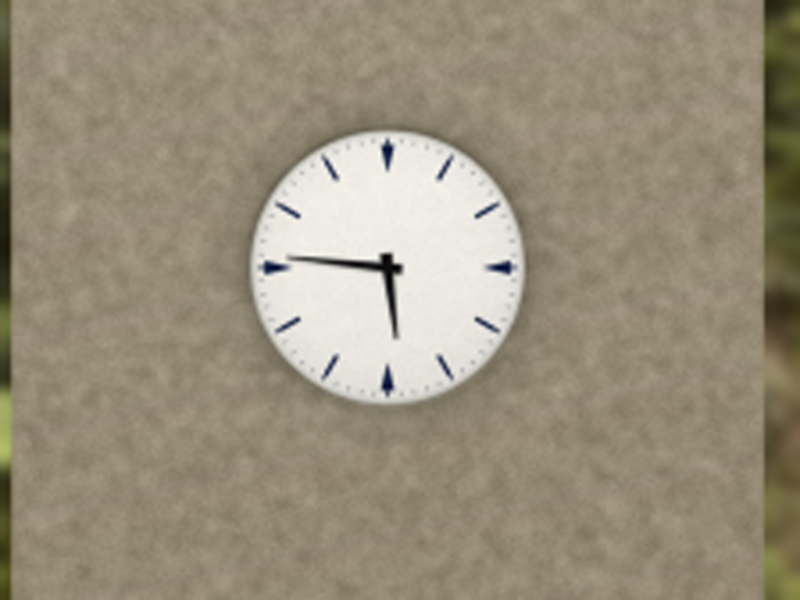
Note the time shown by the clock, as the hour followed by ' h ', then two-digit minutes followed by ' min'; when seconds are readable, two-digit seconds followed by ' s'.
5 h 46 min
